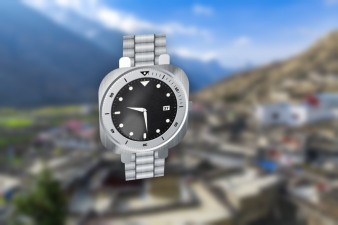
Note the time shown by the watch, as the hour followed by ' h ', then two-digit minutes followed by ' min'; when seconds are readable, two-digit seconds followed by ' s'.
9 h 29 min
